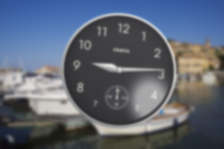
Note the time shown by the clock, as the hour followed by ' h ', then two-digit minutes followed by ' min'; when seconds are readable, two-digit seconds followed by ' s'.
9 h 14 min
